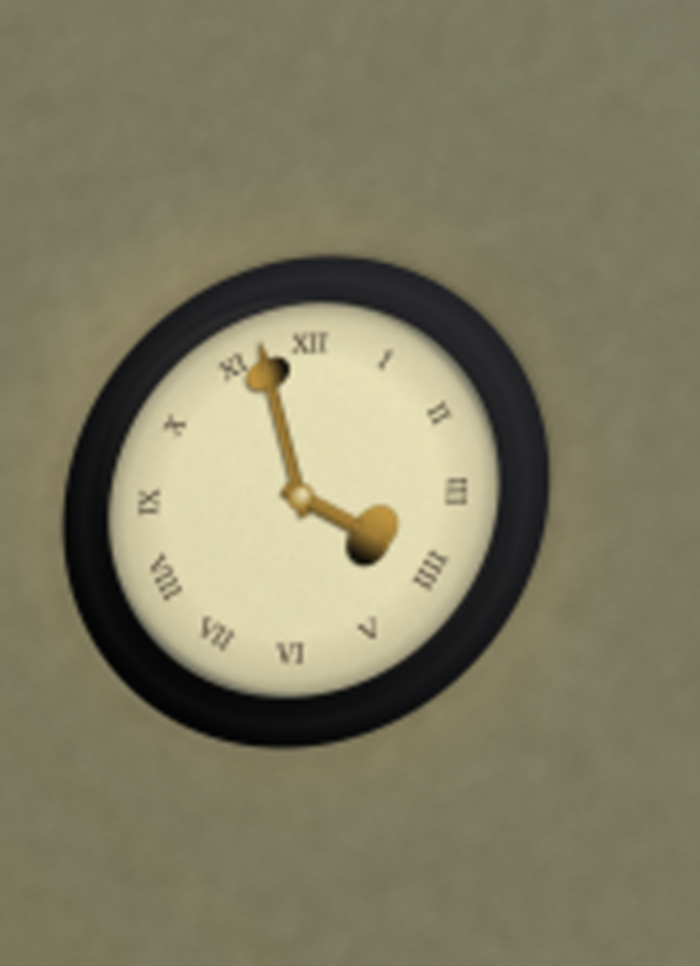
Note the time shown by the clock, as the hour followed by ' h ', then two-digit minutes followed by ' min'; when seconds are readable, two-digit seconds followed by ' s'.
3 h 57 min
